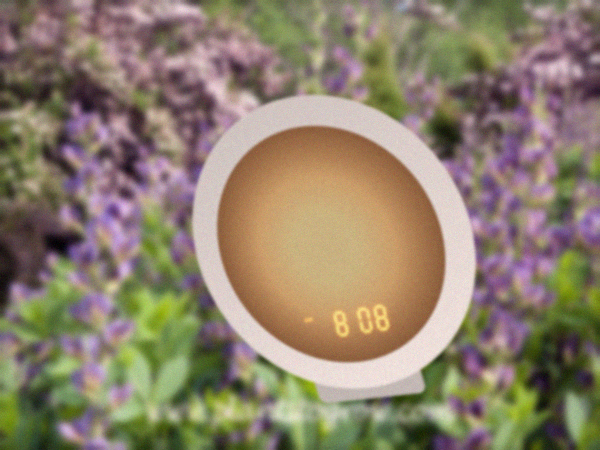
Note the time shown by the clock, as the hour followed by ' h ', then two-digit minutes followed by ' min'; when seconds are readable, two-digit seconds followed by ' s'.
8 h 08 min
